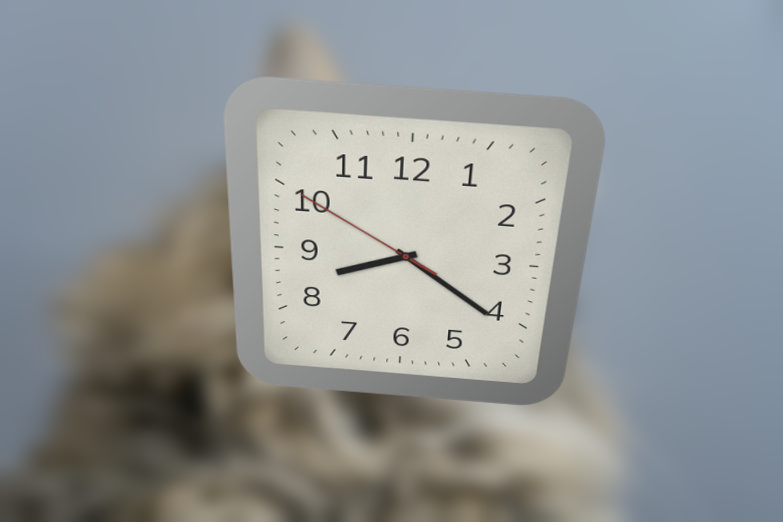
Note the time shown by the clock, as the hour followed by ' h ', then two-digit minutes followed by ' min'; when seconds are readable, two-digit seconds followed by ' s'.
8 h 20 min 50 s
